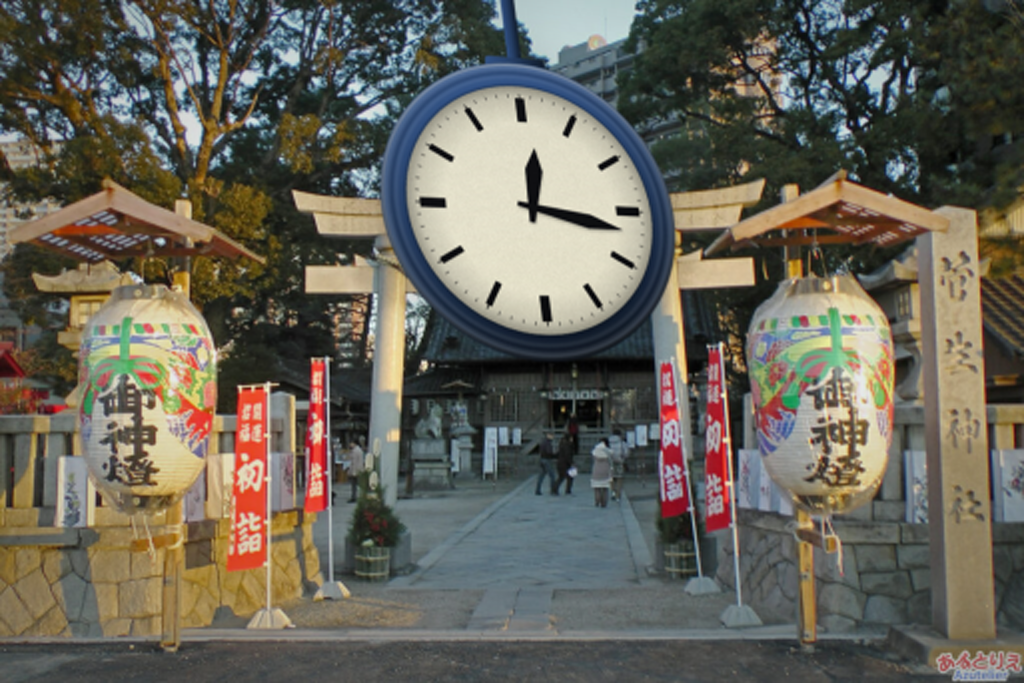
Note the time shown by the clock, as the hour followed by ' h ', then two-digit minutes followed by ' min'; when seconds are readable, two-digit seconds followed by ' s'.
12 h 17 min
